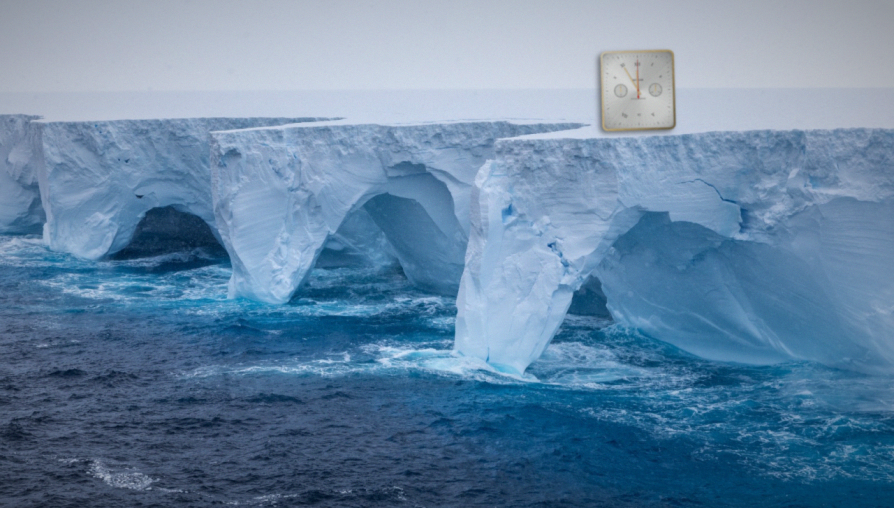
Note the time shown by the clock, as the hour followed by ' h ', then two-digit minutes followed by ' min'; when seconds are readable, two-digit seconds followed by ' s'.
11 h 55 min
